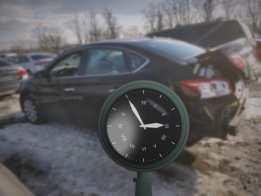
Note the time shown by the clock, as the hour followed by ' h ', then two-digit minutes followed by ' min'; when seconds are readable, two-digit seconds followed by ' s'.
2 h 55 min
